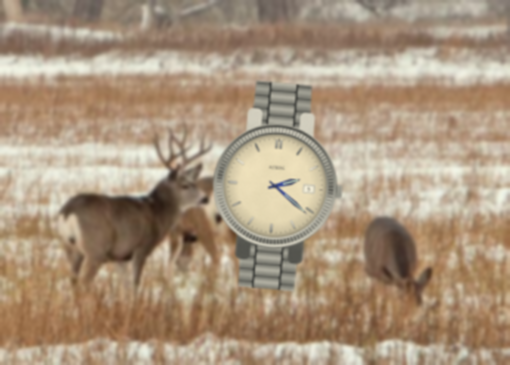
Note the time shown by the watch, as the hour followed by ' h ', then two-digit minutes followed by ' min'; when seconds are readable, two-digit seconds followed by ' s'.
2 h 21 min
